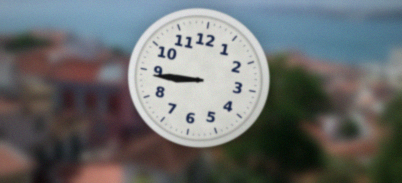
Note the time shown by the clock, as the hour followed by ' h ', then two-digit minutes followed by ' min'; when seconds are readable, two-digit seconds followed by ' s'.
8 h 44 min
